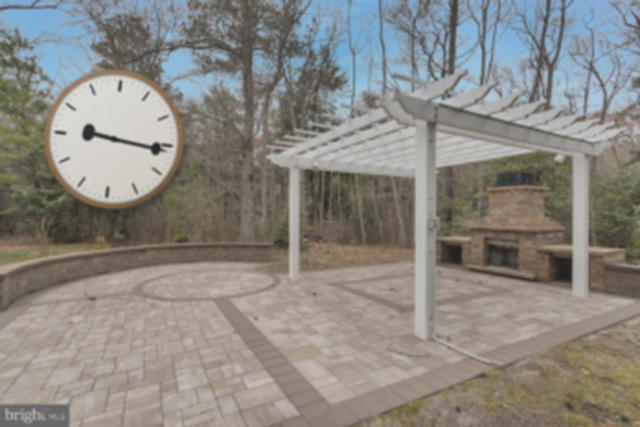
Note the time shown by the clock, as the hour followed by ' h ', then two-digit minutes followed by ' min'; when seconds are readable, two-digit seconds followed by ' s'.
9 h 16 min
